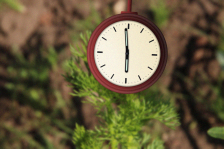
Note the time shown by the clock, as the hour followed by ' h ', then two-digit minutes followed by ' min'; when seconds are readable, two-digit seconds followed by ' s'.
5 h 59 min
